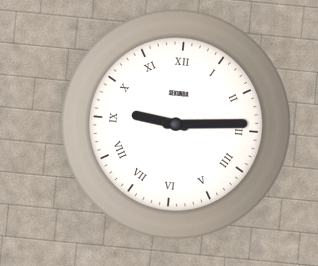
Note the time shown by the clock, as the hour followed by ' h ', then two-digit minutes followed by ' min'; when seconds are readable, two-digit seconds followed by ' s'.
9 h 14 min
